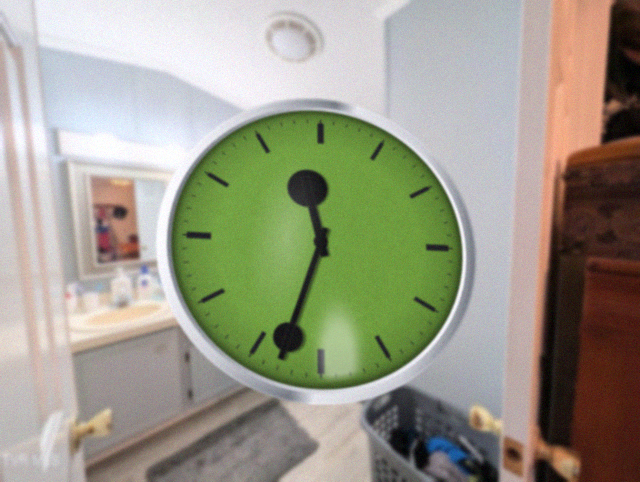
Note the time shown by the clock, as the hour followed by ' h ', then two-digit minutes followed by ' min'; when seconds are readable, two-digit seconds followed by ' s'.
11 h 33 min
